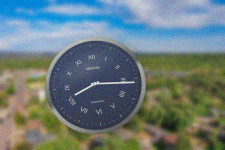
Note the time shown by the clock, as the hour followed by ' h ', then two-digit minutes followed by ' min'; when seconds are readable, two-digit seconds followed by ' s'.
8 h 16 min
